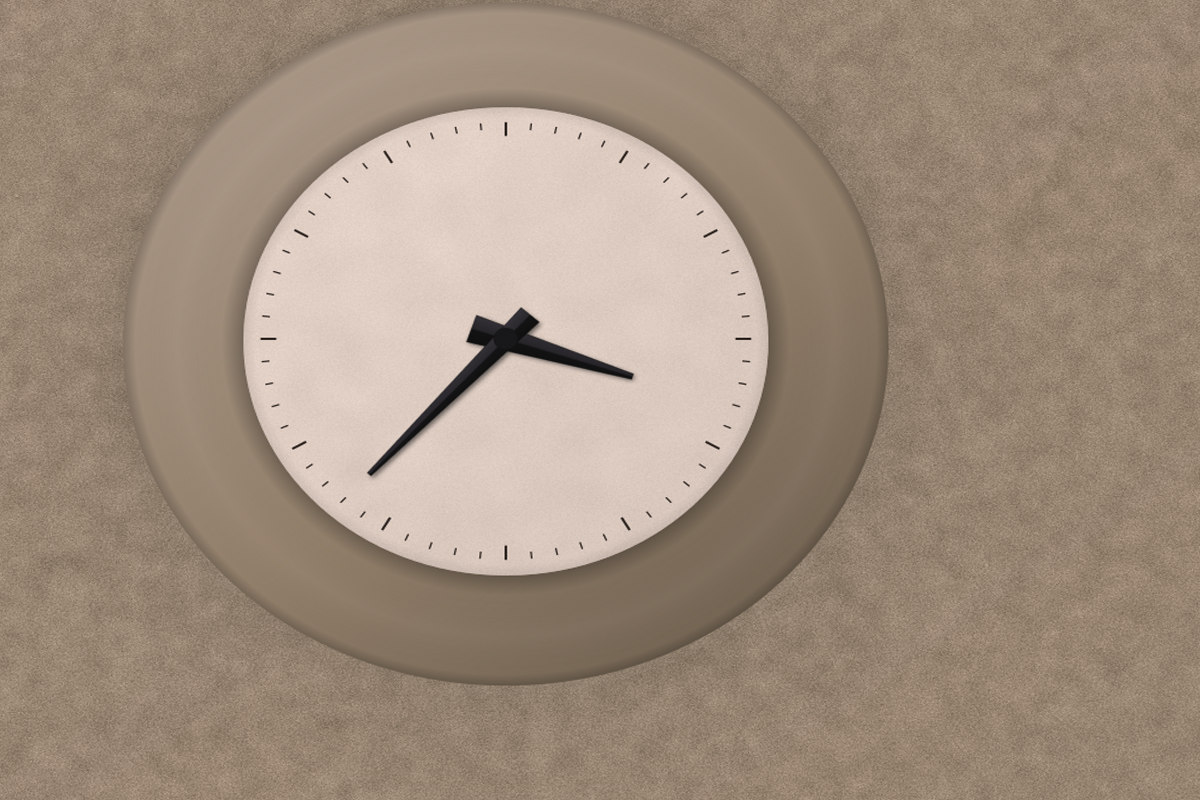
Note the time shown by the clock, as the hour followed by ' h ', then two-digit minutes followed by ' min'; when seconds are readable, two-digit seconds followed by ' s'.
3 h 37 min
